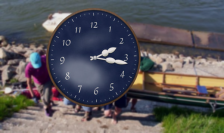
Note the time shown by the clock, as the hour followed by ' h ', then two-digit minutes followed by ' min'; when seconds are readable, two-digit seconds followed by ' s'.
2 h 17 min
